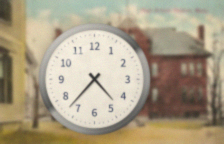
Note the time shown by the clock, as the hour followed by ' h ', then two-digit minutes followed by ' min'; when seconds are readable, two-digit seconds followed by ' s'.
4 h 37 min
